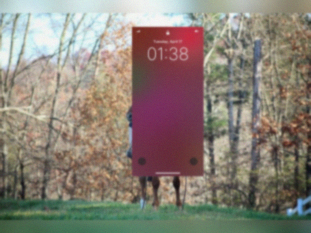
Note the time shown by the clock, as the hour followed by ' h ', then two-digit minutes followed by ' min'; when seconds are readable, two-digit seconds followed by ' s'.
1 h 38 min
